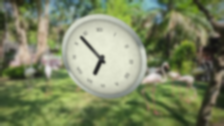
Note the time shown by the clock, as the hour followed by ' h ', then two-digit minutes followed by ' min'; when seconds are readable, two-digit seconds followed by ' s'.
6 h 53 min
